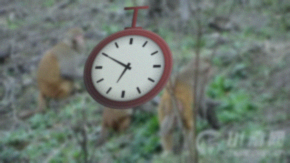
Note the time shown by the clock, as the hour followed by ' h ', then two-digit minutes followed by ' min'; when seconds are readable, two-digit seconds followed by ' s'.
6 h 50 min
